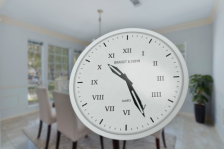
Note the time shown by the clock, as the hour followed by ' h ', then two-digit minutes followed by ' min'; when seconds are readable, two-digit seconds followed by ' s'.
10 h 26 min
